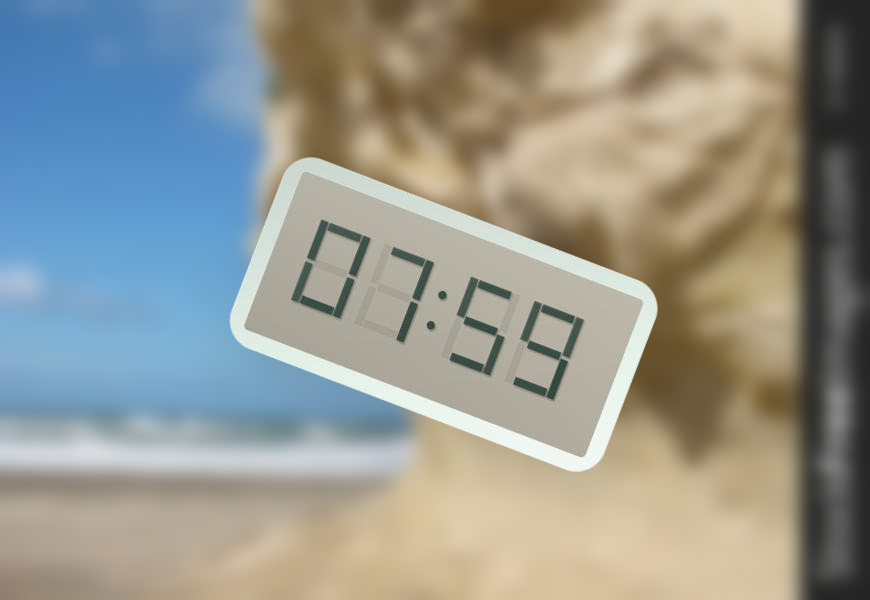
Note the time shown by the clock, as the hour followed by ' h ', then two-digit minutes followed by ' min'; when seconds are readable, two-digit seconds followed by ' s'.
7 h 59 min
